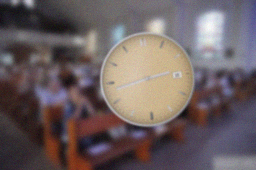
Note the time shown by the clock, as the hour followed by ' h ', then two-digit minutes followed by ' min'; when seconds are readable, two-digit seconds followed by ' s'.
2 h 43 min
